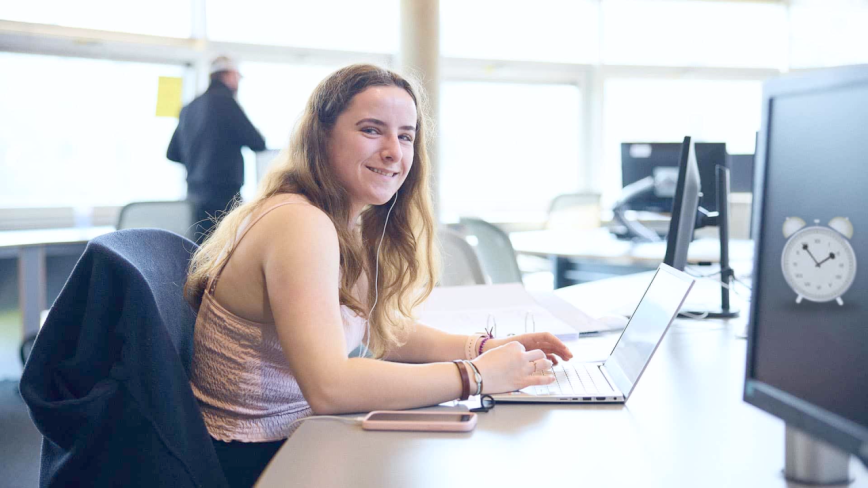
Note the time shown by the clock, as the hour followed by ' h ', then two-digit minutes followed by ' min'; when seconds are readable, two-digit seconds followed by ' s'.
1 h 54 min
